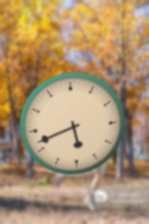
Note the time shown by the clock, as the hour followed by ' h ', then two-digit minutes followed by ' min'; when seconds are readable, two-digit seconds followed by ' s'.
5 h 42 min
